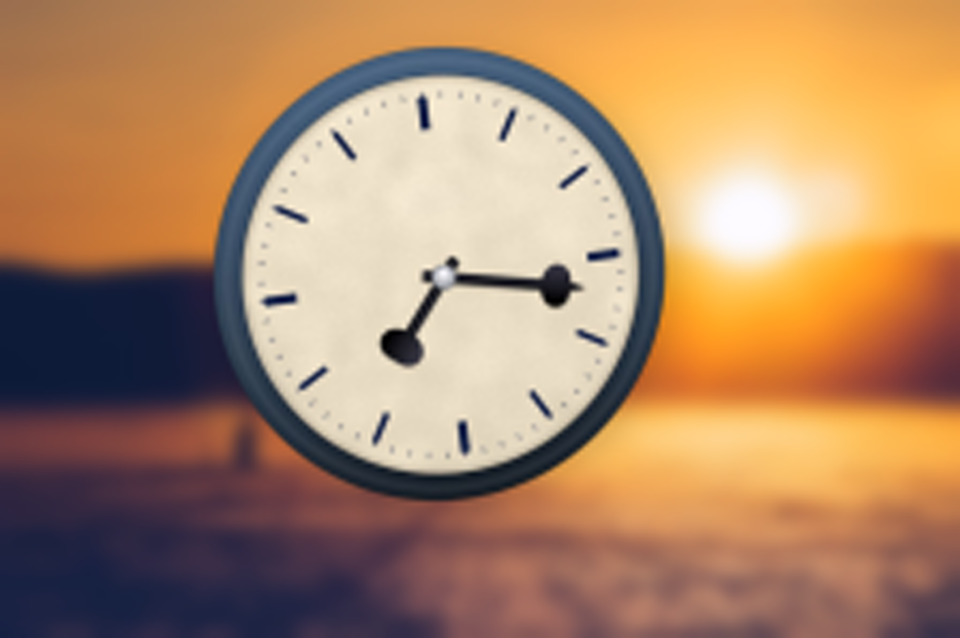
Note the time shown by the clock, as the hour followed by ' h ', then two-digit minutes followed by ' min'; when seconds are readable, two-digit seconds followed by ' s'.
7 h 17 min
